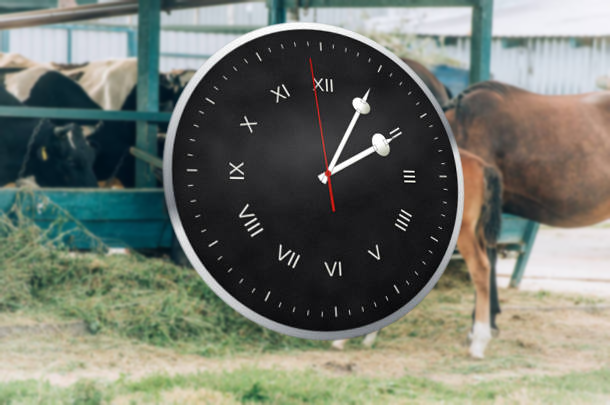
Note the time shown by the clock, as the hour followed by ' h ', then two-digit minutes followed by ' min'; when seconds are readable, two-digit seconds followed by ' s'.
2 h 04 min 59 s
